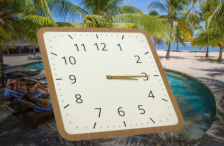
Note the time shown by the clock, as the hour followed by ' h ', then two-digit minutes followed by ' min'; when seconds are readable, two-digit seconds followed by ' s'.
3 h 15 min
